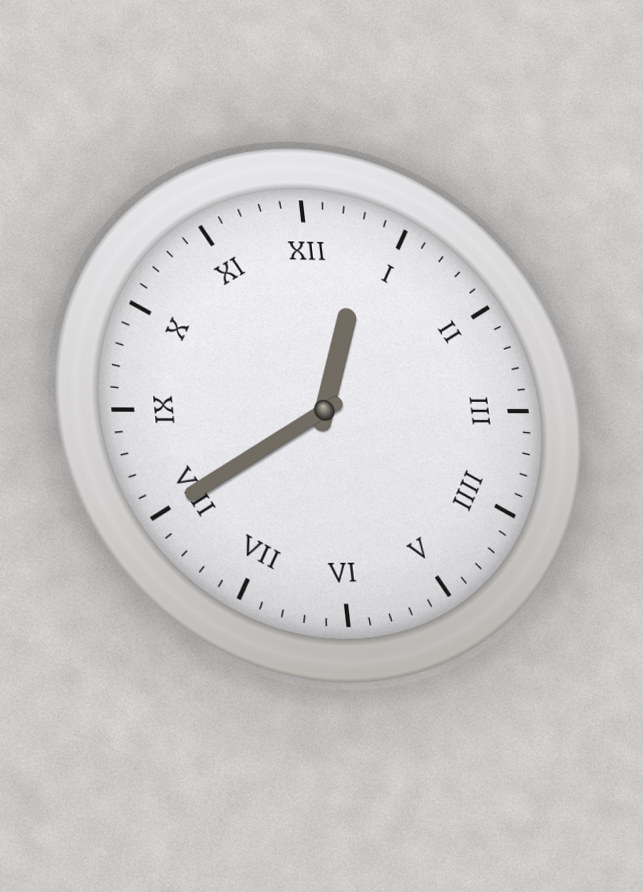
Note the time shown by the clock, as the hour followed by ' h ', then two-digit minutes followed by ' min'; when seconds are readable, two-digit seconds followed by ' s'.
12 h 40 min
